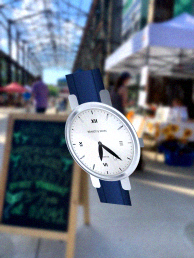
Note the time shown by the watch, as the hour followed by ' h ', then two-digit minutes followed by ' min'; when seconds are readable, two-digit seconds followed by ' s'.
6 h 22 min
